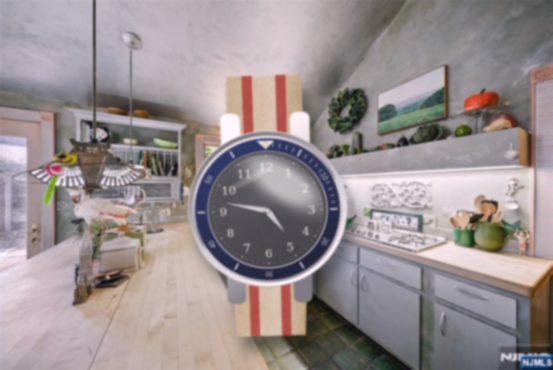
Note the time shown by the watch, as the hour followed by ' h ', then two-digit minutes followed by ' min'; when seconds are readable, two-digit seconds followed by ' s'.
4 h 47 min
